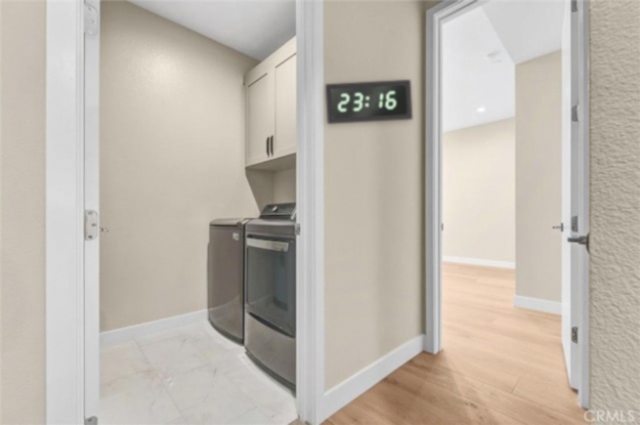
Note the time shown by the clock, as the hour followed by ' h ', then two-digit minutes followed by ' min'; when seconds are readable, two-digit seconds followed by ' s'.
23 h 16 min
